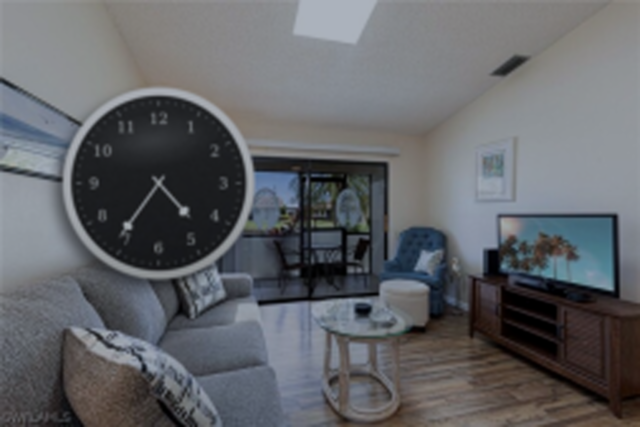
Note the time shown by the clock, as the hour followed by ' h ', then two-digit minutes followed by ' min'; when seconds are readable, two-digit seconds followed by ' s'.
4 h 36 min
